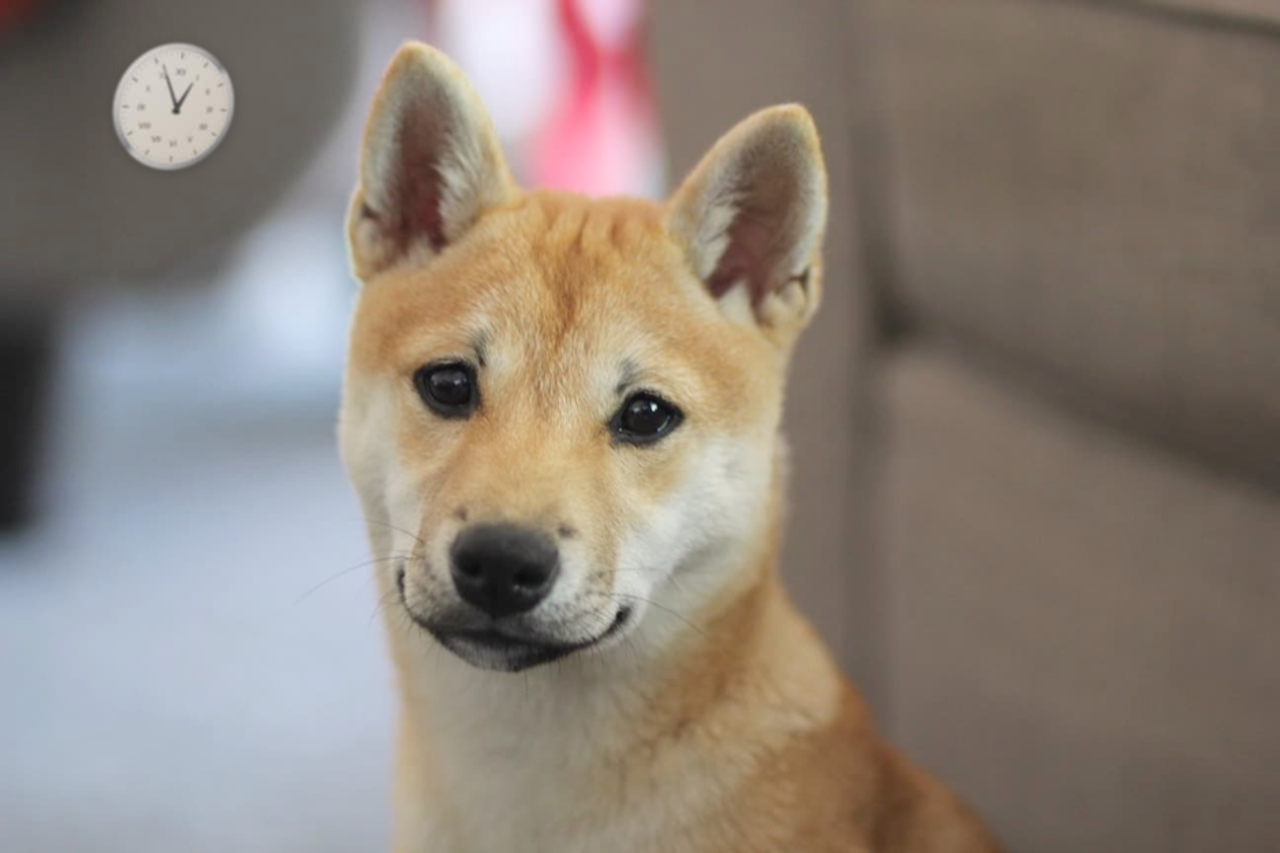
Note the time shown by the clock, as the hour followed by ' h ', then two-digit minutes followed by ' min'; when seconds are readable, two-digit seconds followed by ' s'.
12 h 56 min
